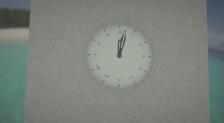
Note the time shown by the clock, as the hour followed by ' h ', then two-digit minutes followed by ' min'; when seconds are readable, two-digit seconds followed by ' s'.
12 h 02 min
